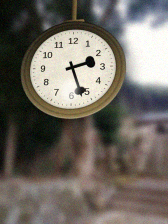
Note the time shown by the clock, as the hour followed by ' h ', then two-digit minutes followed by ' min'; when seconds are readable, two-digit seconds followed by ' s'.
2 h 27 min
